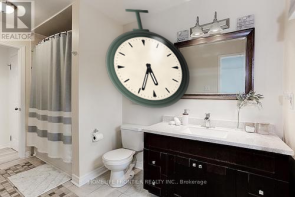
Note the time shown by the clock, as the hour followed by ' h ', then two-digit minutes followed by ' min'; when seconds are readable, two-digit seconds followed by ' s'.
5 h 34 min
